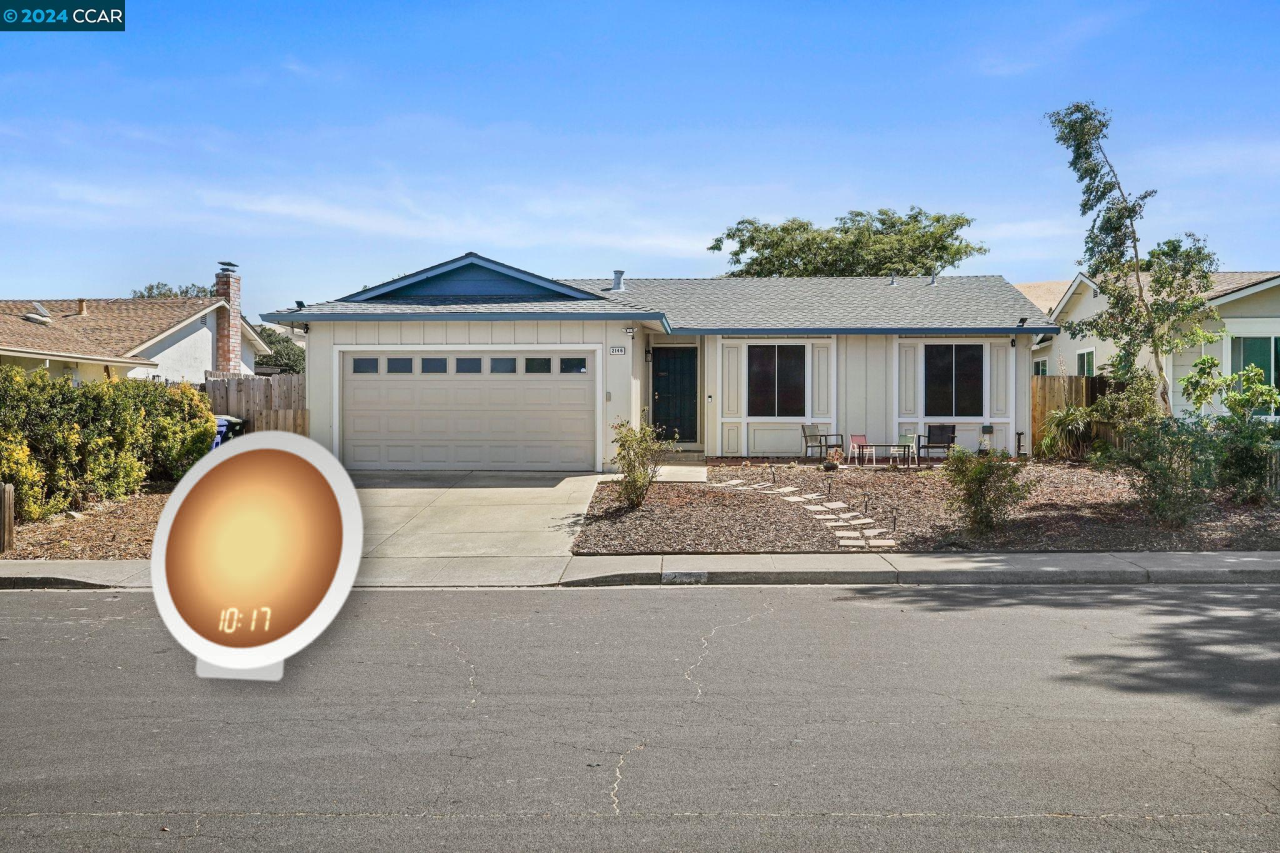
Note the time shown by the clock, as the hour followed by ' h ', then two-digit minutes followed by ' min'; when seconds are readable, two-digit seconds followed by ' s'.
10 h 17 min
